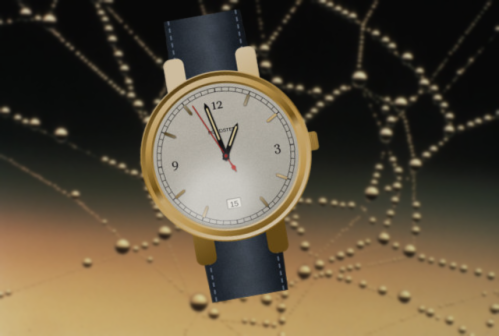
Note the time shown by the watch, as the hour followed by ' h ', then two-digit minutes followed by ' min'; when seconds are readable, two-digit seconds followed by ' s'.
12 h 57 min 56 s
